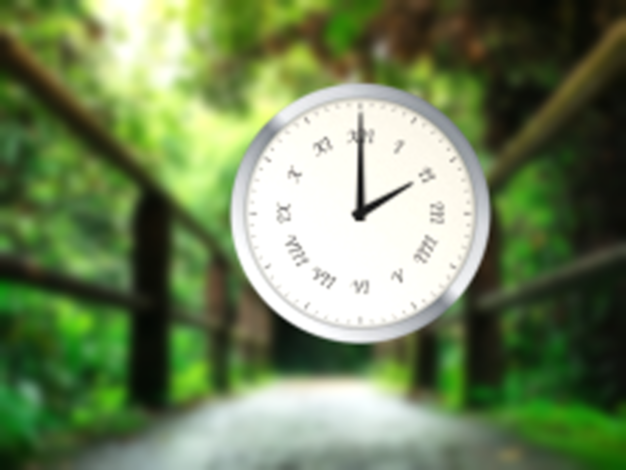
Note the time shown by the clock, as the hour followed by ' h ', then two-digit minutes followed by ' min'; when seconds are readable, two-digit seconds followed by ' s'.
2 h 00 min
